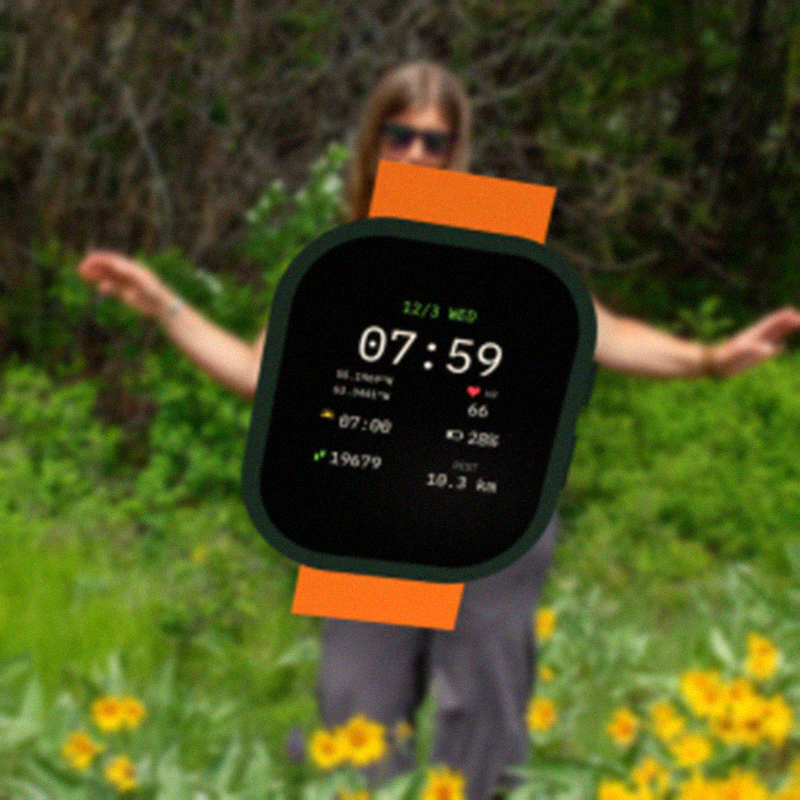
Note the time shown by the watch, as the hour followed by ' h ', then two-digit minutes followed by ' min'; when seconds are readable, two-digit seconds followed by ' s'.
7 h 59 min
